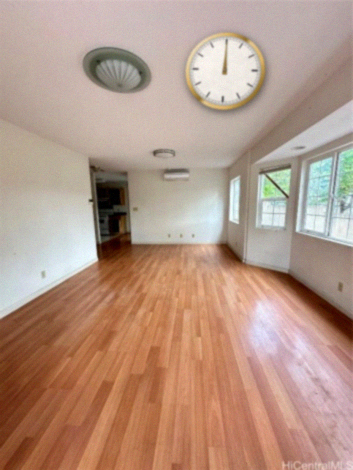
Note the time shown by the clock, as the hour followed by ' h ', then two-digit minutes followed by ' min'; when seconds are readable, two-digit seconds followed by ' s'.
12 h 00 min
